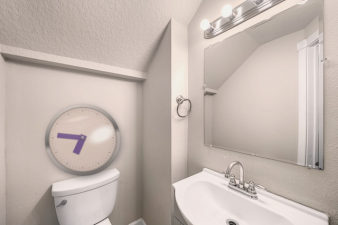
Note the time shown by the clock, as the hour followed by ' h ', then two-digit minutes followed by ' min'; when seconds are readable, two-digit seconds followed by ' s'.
6 h 46 min
